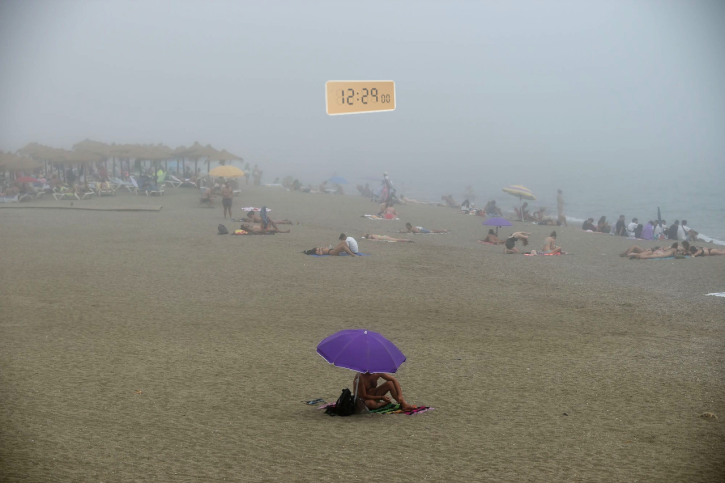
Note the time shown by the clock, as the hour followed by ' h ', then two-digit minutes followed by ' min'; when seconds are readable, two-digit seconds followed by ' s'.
12 h 29 min 00 s
